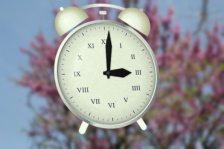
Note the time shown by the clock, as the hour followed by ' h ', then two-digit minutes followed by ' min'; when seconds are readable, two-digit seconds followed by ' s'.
3 h 01 min
